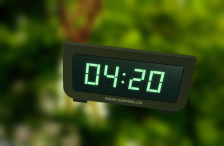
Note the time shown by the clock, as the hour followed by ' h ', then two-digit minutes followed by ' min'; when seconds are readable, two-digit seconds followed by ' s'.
4 h 20 min
